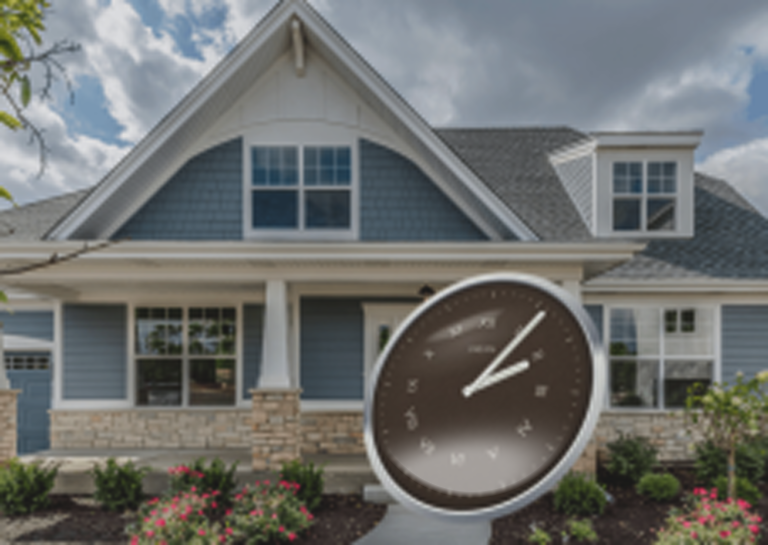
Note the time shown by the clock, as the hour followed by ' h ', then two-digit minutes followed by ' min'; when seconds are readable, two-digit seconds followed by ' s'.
2 h 06 min
